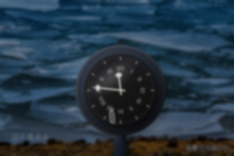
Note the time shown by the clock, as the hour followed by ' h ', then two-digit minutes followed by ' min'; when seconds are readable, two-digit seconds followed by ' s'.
11 h 46 min
